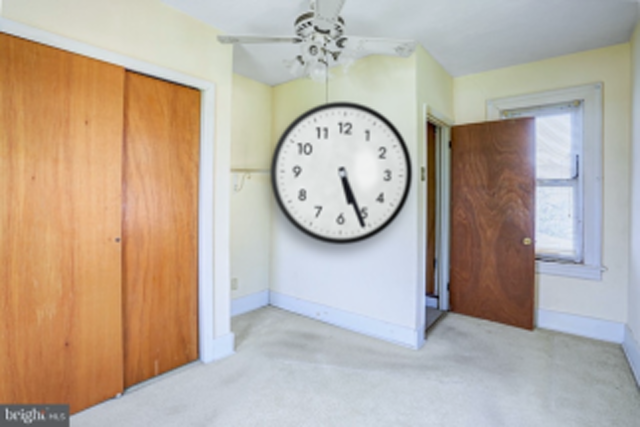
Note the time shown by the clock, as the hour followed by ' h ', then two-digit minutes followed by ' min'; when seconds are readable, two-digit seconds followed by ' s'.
5 h 26 min
